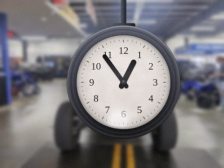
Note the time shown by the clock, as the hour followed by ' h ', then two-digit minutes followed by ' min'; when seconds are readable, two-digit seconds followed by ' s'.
12 h 54 min
